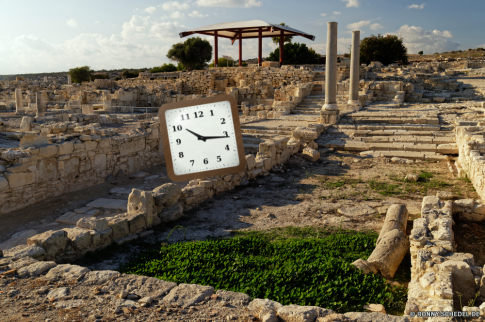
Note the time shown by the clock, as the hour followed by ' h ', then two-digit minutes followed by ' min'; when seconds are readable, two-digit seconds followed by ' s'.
10 h 16 min
